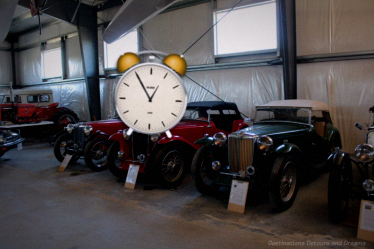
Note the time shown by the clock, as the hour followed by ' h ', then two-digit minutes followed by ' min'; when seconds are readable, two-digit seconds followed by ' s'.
12 h 55 min
